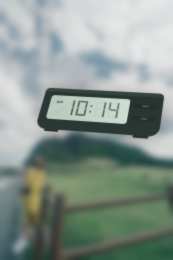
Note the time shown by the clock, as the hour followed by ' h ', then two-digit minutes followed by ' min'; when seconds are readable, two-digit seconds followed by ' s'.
10 h 14 min
